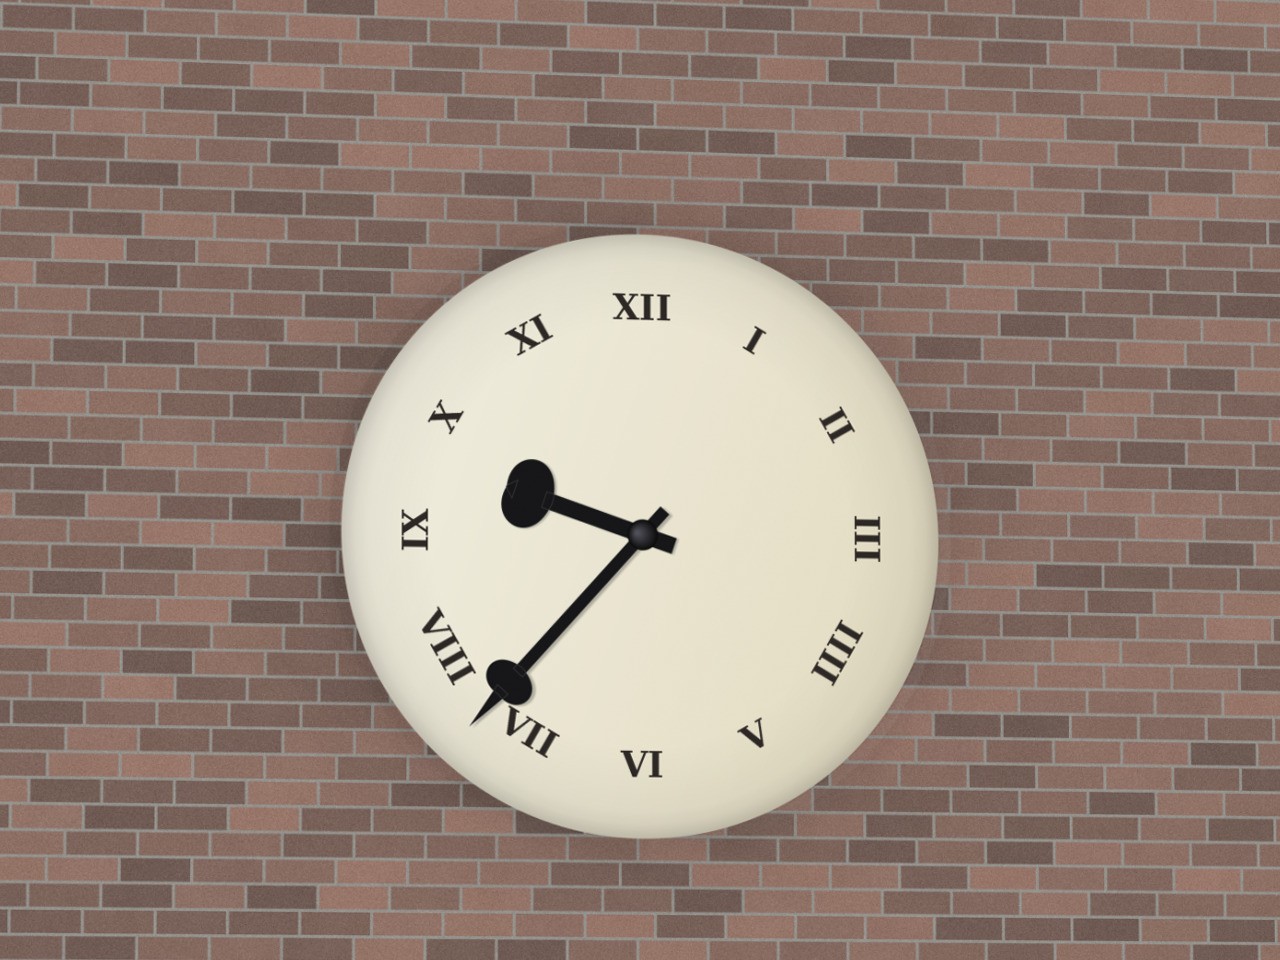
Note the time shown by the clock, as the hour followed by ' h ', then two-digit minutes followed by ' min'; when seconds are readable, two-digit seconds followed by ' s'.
9 h 37 min
